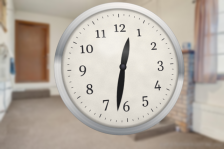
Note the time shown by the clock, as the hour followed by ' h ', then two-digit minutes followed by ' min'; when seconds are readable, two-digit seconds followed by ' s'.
12 h 32 min
